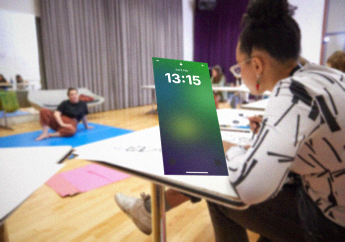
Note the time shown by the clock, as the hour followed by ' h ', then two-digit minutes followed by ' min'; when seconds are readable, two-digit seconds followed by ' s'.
13 h 15 min
